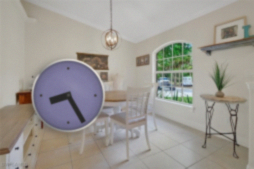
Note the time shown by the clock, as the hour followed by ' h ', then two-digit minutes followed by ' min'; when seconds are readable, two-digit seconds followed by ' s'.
8 h 25 min
